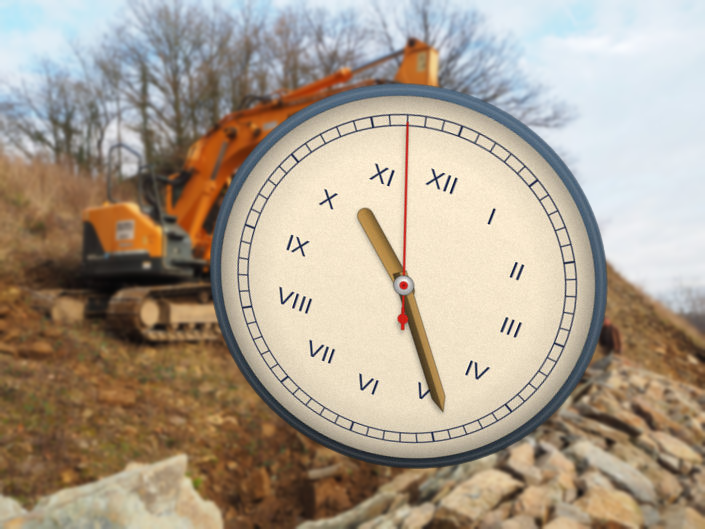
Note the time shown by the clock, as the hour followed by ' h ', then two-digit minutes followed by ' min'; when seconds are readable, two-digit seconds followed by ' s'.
10 h 23 min 57 s
